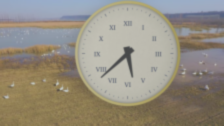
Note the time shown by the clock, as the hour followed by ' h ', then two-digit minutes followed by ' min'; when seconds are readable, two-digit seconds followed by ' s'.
5 h 38 min
